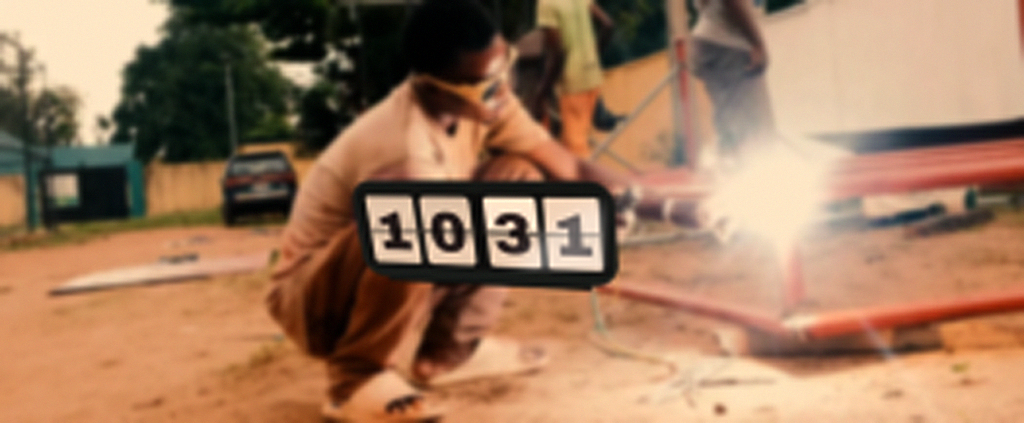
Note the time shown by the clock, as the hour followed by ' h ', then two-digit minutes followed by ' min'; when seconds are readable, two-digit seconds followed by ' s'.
10 h 31 min
